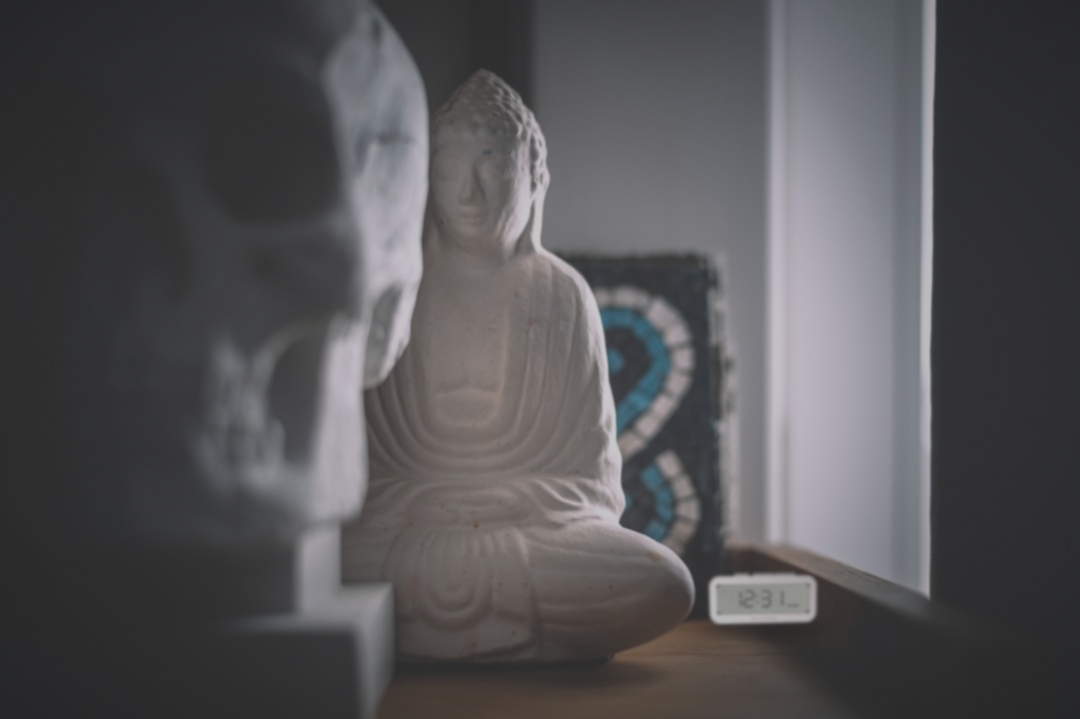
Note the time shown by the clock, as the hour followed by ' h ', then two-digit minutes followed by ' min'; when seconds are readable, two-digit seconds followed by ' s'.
12 h 31 min
